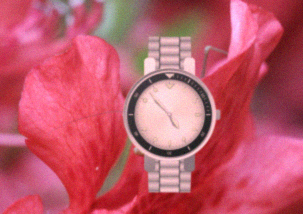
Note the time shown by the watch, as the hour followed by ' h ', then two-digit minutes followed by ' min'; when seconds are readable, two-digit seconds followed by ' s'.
4 h 53 min
